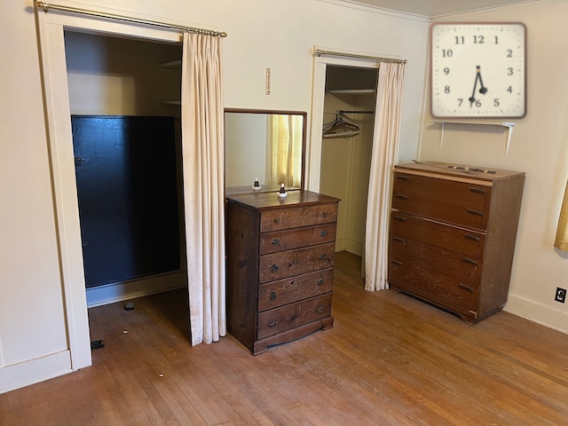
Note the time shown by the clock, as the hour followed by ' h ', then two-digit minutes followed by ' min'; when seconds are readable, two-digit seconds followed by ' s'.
5 h 32 min
